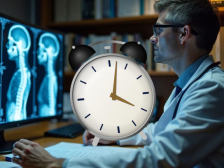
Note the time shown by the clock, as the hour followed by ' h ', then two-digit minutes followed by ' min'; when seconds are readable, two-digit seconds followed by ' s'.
4 h 02 min
